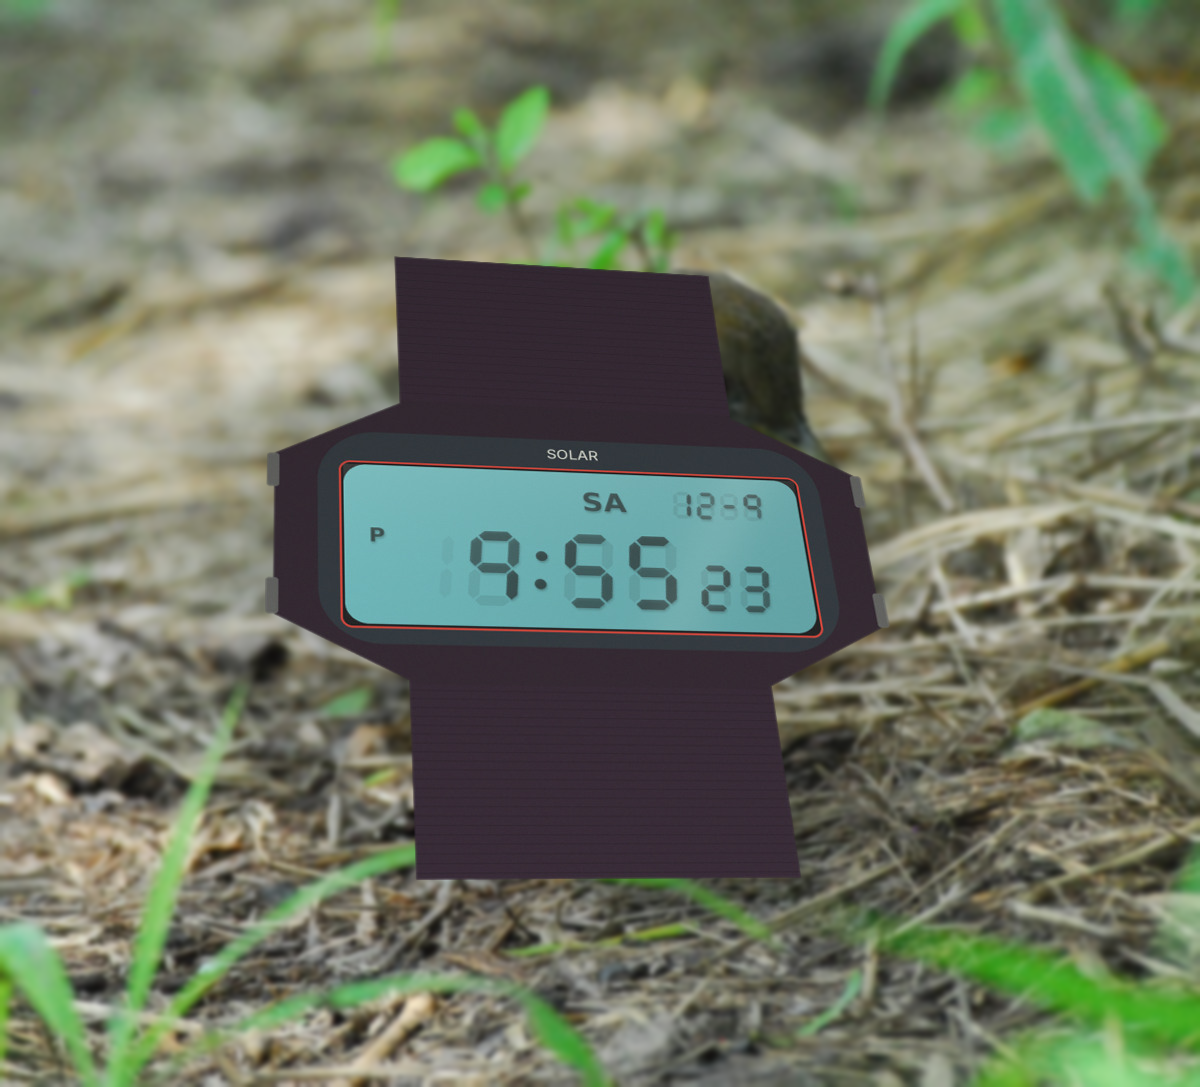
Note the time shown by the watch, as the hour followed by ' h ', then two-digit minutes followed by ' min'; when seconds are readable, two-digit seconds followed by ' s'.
9 h 55 min 23 s
